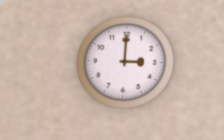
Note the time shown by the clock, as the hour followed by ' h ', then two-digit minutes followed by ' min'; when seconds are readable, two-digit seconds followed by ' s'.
3 h 00 min
